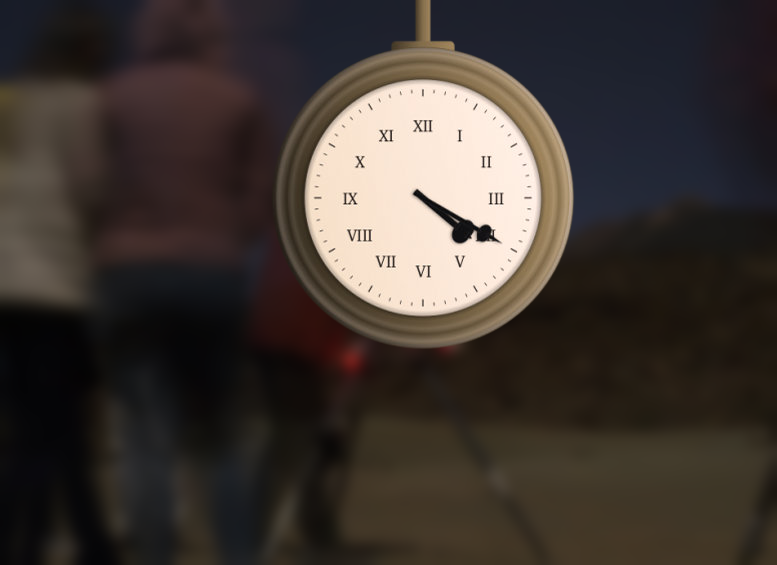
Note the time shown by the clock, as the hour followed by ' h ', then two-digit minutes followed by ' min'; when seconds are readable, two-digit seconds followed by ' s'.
4 h 20 min
